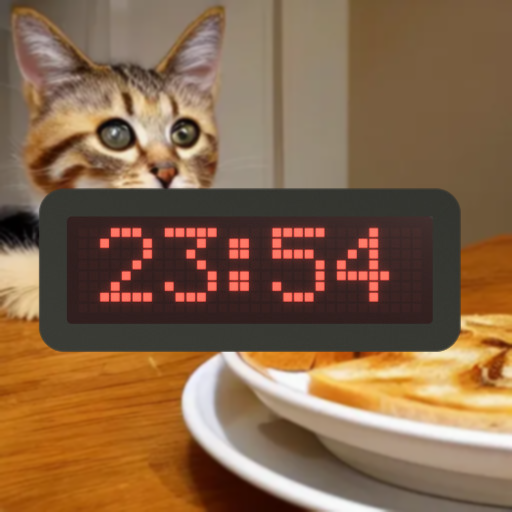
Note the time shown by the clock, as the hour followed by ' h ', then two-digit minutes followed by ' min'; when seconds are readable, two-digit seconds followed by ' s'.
23 h 54 min
